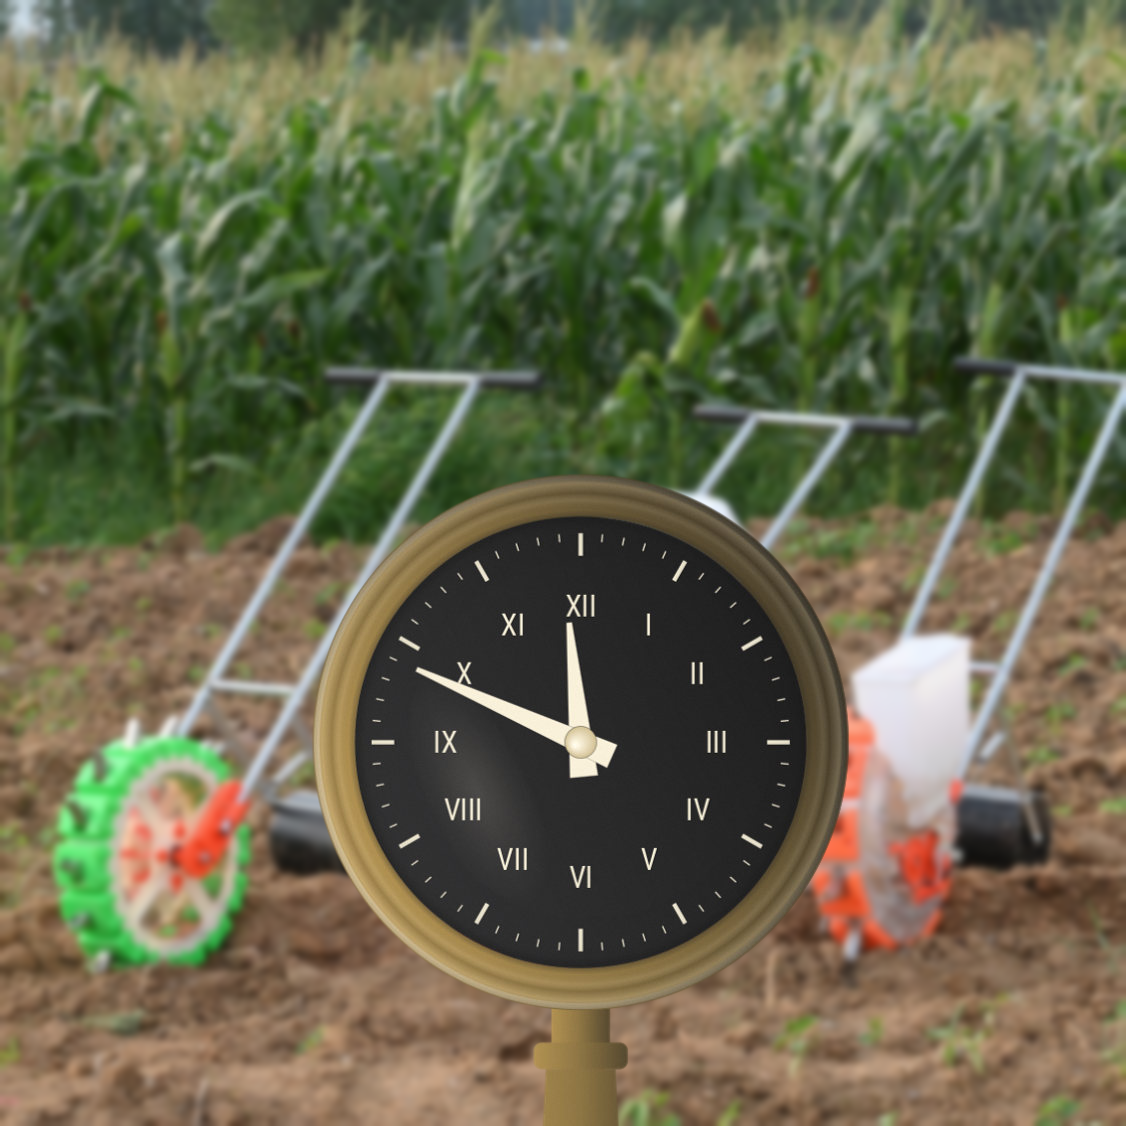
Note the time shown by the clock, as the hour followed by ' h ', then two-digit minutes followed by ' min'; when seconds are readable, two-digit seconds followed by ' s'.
11 h 49 min
